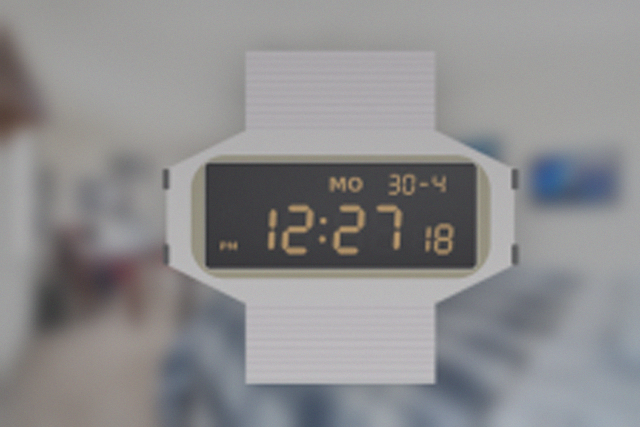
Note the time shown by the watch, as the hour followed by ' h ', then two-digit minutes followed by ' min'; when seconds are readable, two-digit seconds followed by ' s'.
12 h 27 min 18 s
